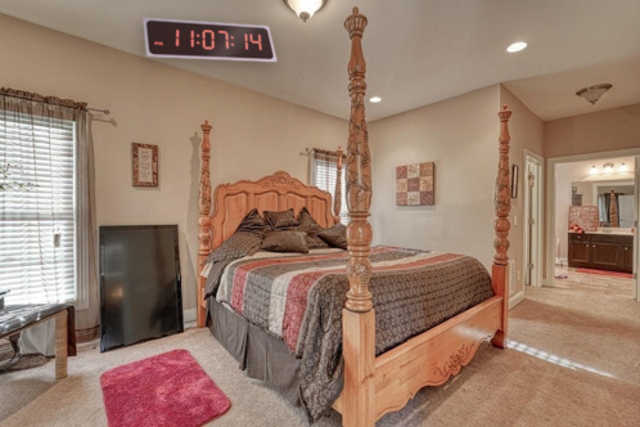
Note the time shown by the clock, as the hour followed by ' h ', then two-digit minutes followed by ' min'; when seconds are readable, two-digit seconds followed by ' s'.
11 h 07 min 14 s
